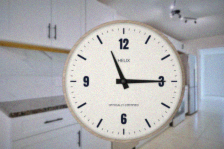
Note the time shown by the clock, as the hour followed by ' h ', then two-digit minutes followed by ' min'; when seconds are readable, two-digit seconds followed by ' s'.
11 h 15 min
